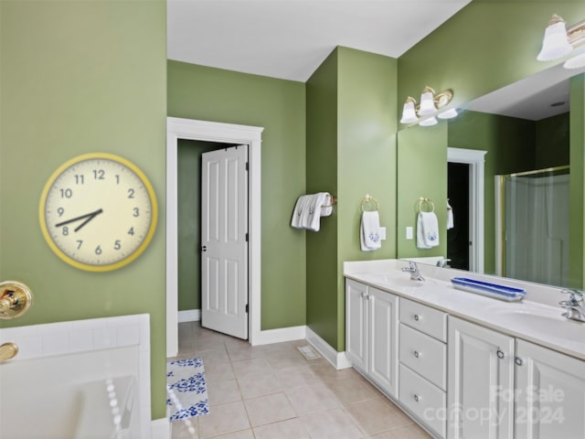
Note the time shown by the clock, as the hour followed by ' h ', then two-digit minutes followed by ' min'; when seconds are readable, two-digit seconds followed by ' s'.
7 h 42 min
